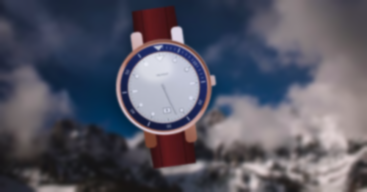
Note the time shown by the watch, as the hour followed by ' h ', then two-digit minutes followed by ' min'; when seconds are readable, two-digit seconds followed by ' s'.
5 h 27 min
